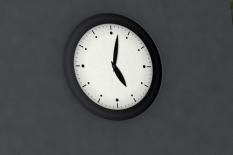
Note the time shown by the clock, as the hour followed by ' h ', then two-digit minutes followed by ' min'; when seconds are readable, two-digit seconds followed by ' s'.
5 h 02 min
